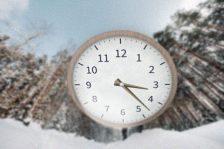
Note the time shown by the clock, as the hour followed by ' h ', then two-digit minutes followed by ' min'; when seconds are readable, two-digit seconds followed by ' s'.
3 h 23 min
